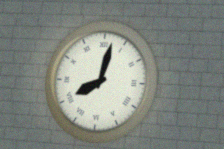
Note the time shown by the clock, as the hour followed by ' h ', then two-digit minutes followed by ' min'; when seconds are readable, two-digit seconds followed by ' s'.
8 h 02 min
